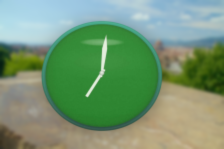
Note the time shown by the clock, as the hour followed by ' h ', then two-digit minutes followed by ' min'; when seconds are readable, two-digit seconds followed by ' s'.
7 h 01 min
